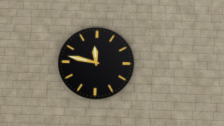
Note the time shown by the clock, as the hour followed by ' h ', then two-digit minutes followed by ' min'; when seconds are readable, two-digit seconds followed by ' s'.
11 h 47 min
